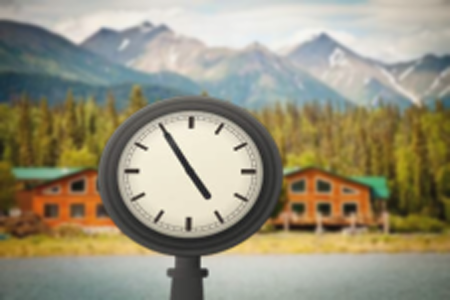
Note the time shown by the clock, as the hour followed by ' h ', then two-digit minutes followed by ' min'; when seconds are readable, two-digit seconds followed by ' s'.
4 h 55 min
